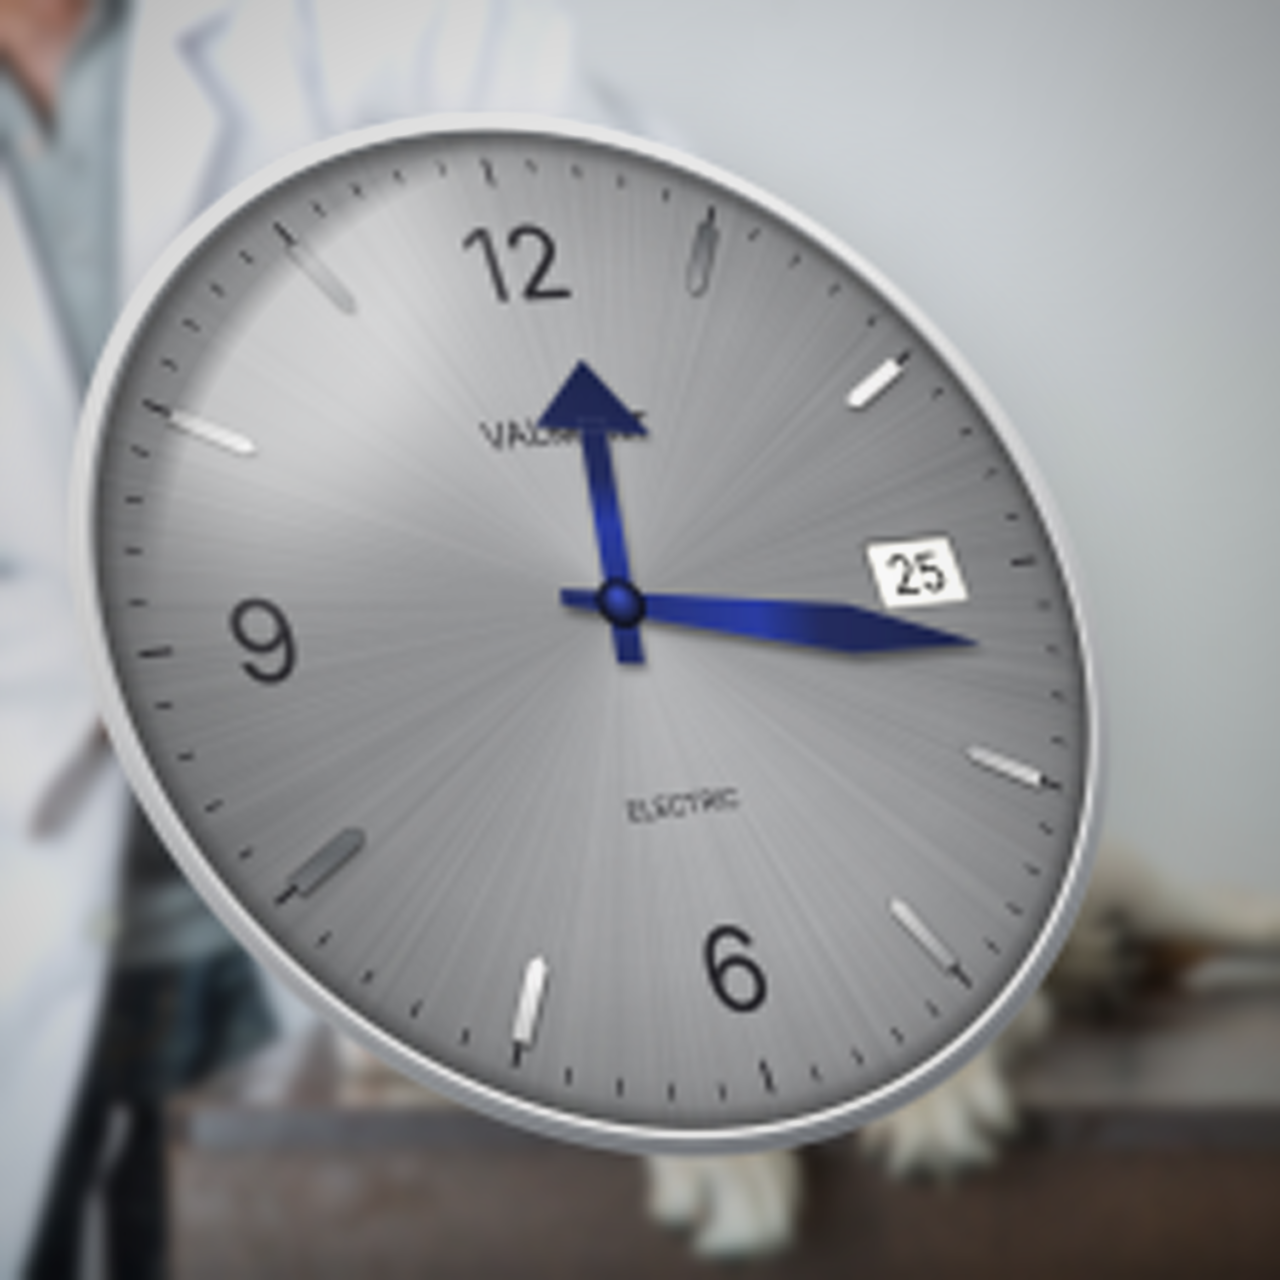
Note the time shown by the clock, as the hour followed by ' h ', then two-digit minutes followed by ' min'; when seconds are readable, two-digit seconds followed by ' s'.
12 h 17 min
